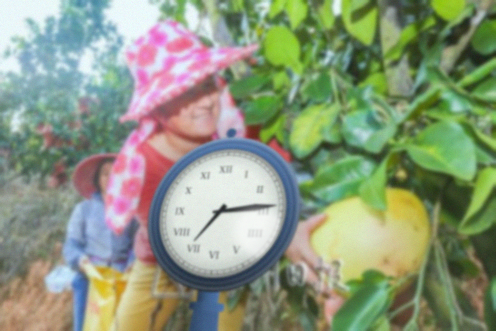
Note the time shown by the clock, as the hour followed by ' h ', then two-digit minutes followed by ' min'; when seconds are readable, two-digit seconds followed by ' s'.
7 h 14 min
